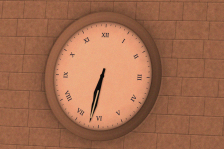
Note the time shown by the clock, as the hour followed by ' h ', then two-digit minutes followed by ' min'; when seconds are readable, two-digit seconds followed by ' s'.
6 h 32 min
